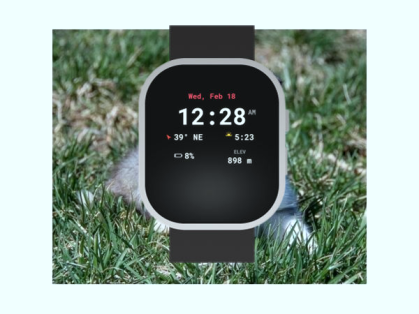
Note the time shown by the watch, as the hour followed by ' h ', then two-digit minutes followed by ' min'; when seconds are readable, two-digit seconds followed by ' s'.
12 h 28 min
